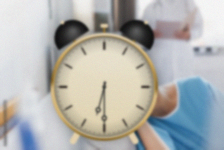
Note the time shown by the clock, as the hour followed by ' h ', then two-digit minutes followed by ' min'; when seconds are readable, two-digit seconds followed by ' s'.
6 h 30 min
